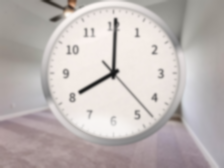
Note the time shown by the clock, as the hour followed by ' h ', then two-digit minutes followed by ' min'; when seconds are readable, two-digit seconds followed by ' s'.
8 h 00 min 23 s
